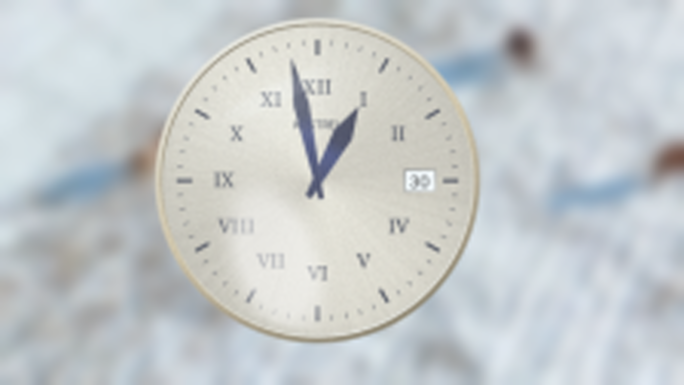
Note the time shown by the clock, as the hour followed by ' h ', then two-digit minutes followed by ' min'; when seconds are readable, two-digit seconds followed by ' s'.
12 h 58 min
